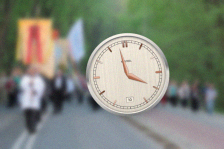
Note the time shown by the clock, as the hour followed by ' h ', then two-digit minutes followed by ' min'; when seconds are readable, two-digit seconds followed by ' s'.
3 h 58 min
